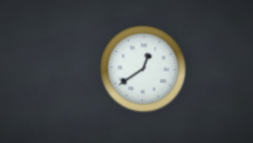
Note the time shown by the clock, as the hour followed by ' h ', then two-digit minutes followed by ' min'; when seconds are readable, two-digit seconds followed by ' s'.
12 h 39 min
